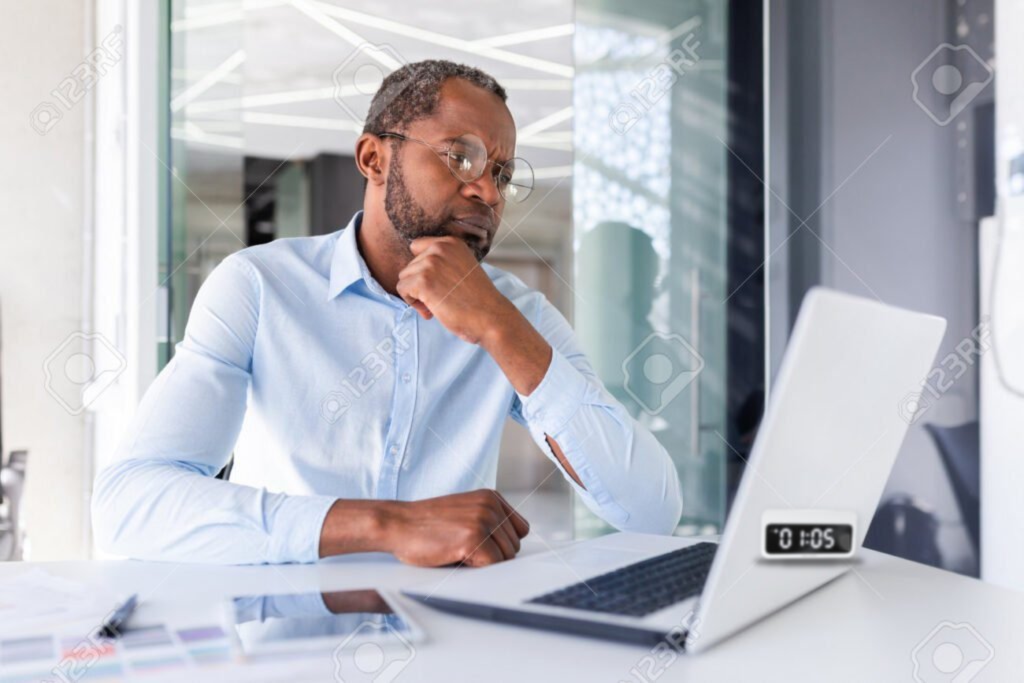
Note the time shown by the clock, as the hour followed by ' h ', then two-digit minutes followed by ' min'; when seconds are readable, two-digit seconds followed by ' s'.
1 h 05 min
